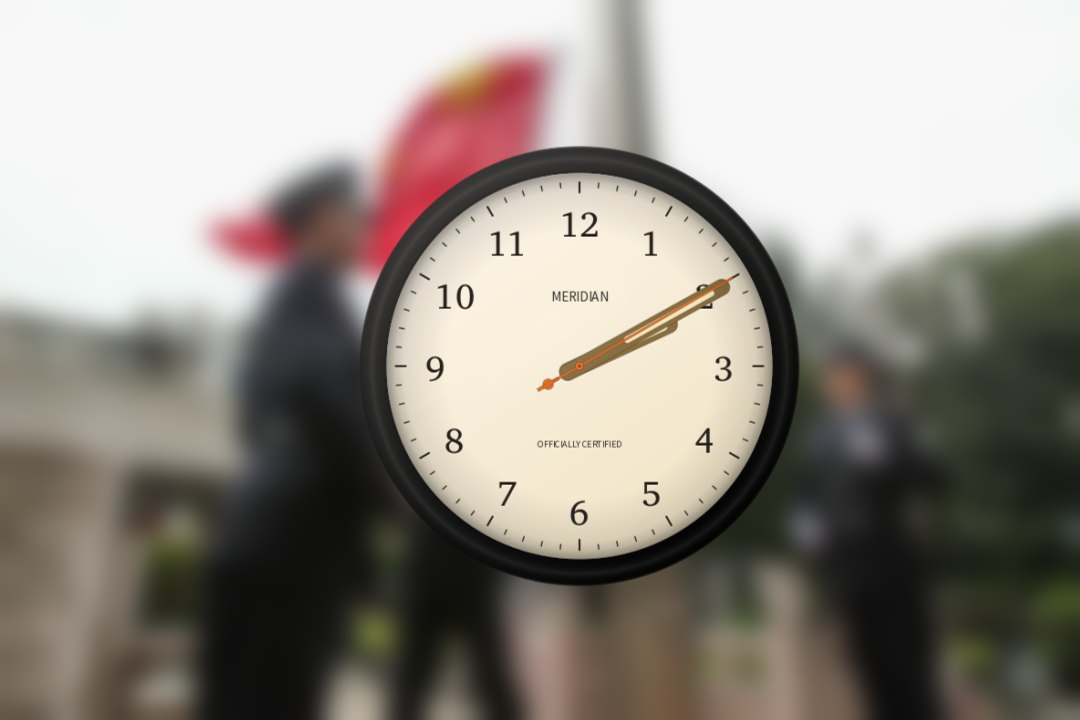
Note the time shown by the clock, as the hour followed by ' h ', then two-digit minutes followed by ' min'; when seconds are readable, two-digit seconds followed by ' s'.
2 h 10 min 10 s
